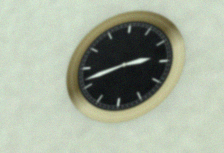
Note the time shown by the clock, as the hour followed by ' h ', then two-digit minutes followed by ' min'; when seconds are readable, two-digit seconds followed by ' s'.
2 h 42 min
